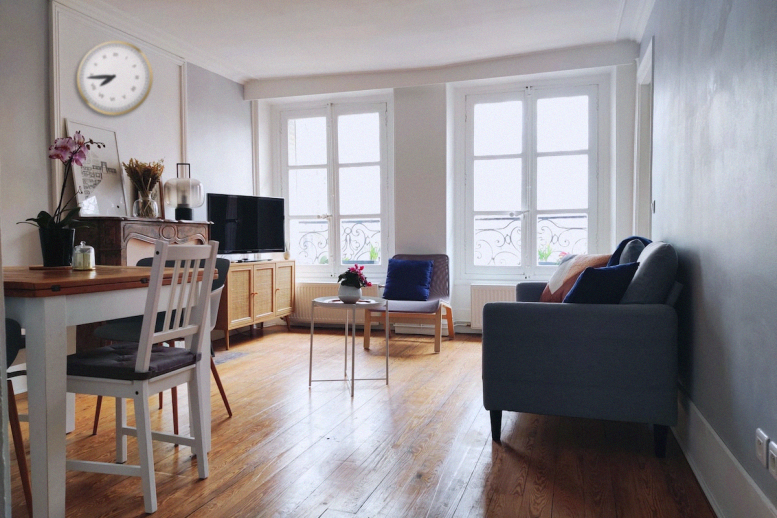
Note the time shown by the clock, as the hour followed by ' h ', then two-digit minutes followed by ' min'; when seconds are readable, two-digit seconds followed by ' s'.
7 h 44 min
